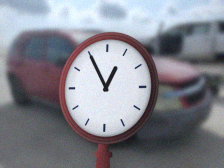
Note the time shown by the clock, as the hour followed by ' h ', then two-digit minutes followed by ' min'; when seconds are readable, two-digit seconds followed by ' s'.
12 h 55 min
